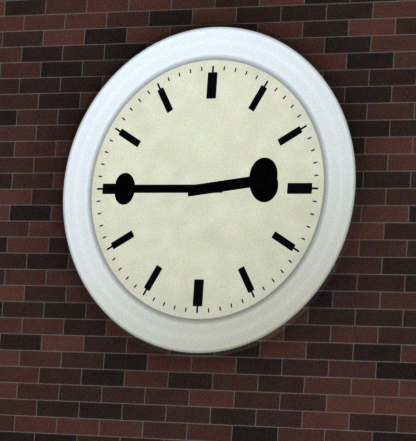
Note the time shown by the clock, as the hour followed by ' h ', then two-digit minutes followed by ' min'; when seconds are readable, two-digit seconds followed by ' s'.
2 h 45 min
